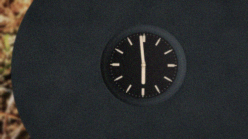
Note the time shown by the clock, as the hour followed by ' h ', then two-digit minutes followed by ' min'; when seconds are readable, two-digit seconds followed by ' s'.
5 h 59 min
